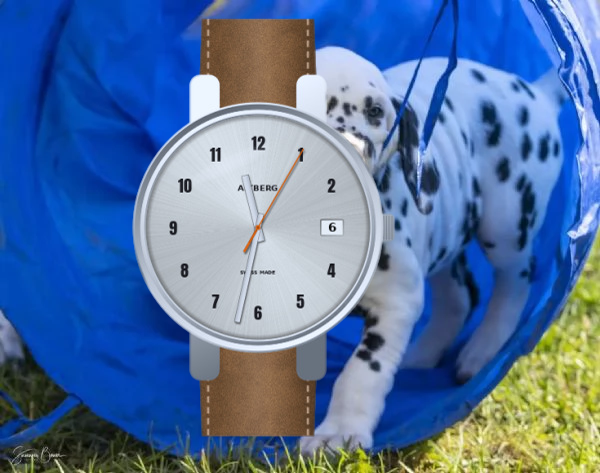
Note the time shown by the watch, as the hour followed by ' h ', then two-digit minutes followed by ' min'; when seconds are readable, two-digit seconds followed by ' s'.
11 h 32 min 05 s
